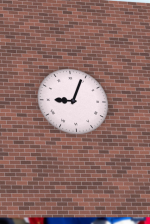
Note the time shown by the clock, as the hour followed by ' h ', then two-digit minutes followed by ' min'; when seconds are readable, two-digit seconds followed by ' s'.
9 h 04 min
